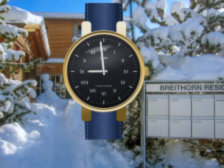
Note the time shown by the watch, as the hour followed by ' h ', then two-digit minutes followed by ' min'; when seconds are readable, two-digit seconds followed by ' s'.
8 h 59 min
